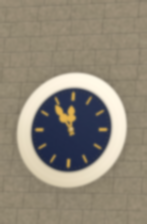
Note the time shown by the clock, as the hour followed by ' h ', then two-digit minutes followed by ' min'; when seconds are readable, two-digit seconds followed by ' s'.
11 h 54 min
